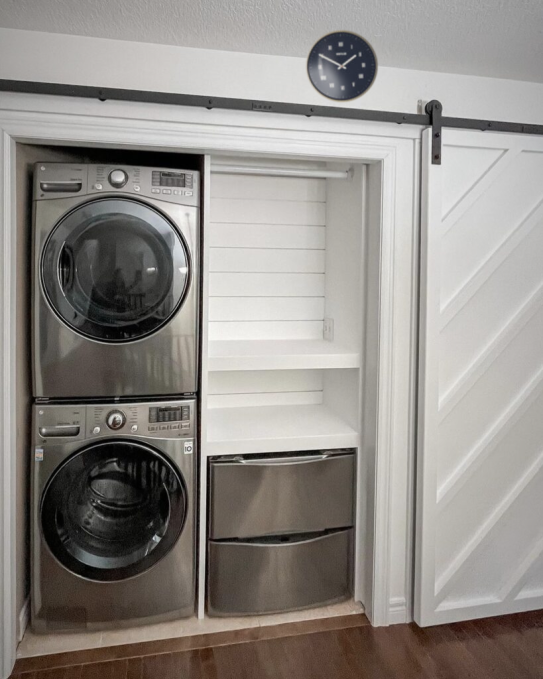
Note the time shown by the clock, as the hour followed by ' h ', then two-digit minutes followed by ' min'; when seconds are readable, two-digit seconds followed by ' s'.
1 h 50 min
